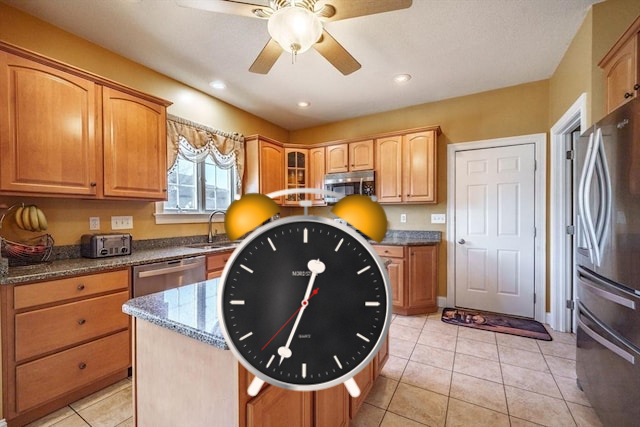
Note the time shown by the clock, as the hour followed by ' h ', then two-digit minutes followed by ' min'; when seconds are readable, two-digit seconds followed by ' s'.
12 h 33 min 37 s
